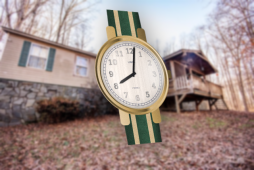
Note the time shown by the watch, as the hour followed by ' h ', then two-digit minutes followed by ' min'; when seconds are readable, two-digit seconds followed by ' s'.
8 h 02 min
